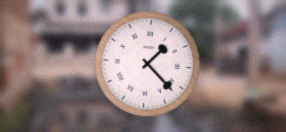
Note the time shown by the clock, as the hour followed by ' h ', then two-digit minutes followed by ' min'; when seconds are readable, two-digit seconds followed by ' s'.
1 h 22 min
